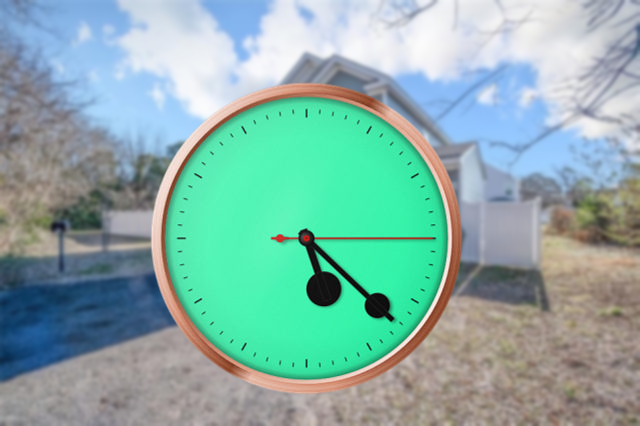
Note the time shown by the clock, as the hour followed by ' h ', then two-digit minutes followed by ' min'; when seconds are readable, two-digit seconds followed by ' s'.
5 h 22 min 15 s
